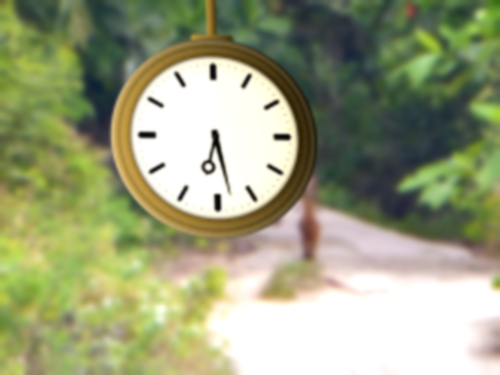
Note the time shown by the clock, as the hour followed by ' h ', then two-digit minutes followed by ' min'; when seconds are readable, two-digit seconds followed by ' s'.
6 h 28 min
